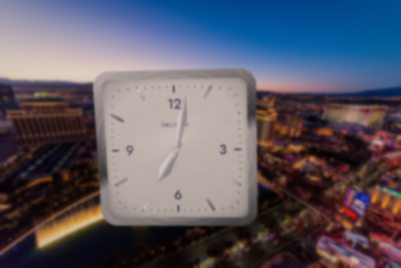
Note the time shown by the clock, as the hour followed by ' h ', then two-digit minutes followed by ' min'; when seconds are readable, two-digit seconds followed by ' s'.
7 h 02 min
